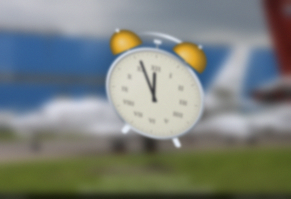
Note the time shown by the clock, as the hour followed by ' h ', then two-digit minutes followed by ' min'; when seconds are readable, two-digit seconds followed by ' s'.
11 h 56 min
